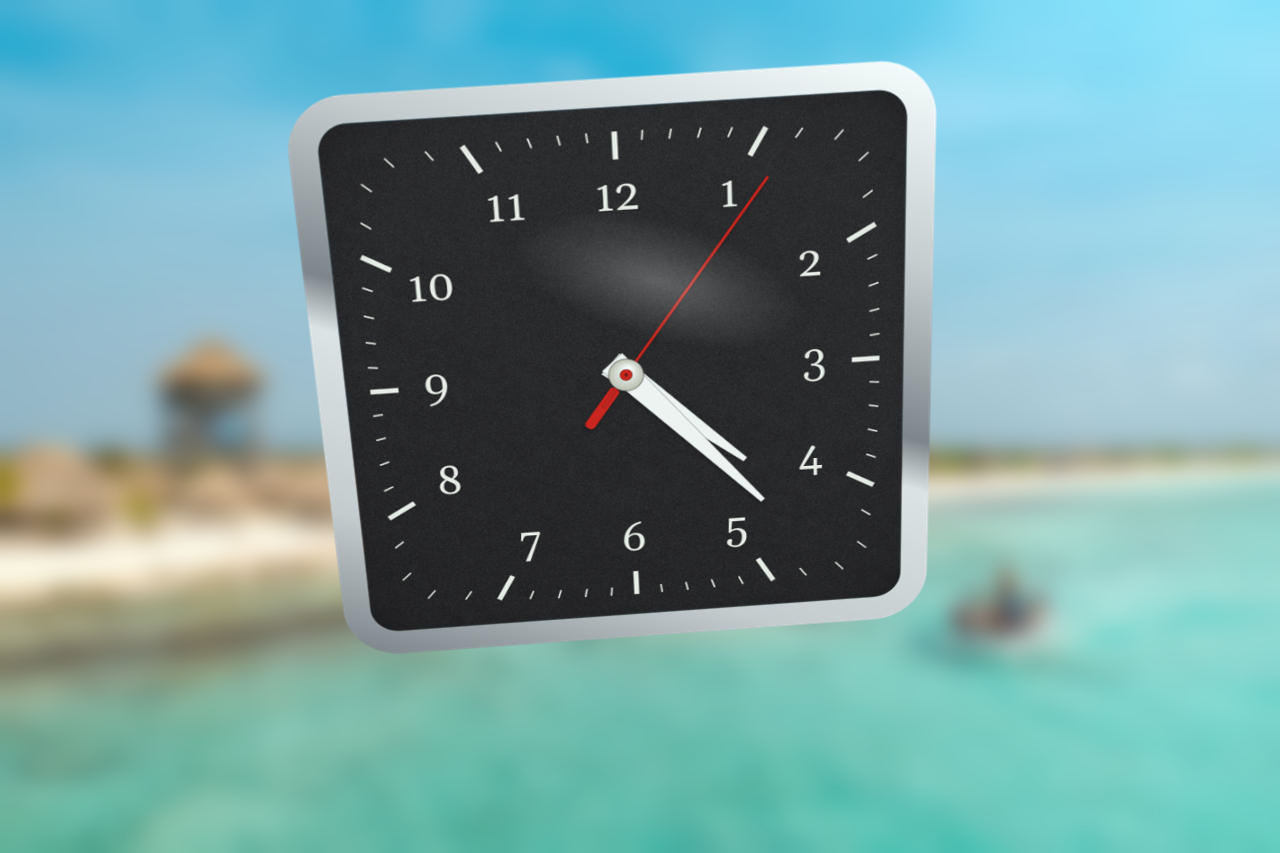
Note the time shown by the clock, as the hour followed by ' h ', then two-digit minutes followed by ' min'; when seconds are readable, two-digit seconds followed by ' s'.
4 h 23 min 06 s
